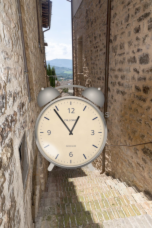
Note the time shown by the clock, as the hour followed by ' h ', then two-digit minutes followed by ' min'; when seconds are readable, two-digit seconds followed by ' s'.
12 h 54 min
